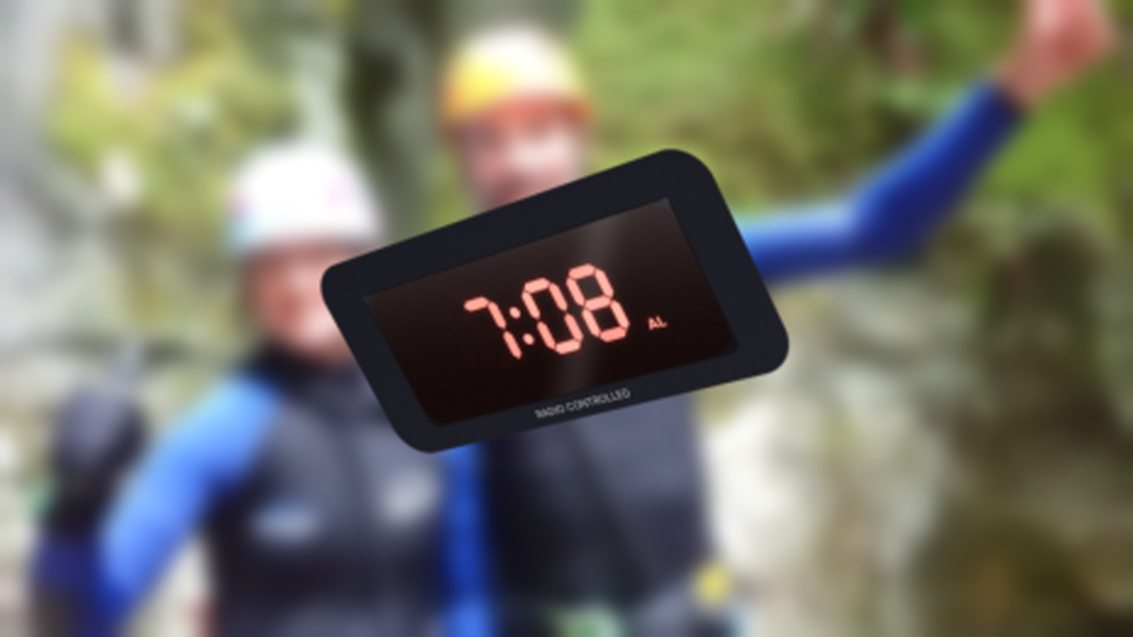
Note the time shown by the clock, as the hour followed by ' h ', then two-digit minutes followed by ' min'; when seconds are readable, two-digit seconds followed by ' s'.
7 h 08 min
